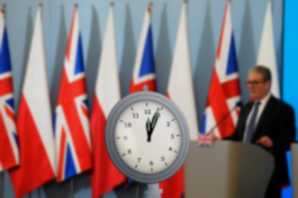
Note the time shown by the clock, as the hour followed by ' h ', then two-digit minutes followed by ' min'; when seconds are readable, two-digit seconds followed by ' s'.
12 h 04 min
